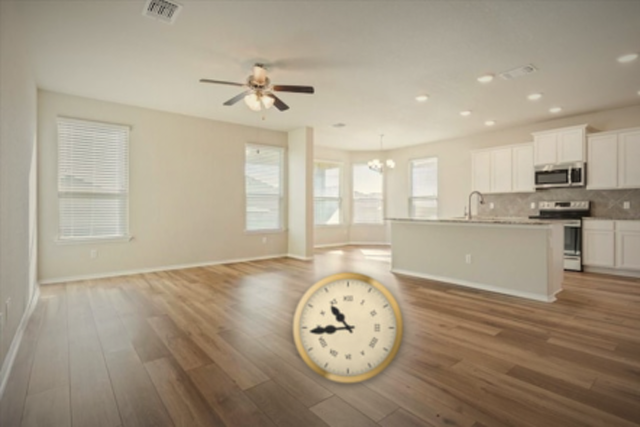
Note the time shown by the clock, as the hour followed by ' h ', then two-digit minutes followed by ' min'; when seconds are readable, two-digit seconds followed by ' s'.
10 h 44 min
